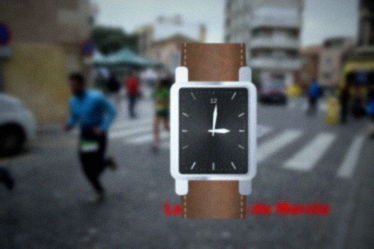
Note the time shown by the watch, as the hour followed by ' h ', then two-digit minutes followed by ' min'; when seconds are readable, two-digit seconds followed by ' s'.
3 h 01 min
